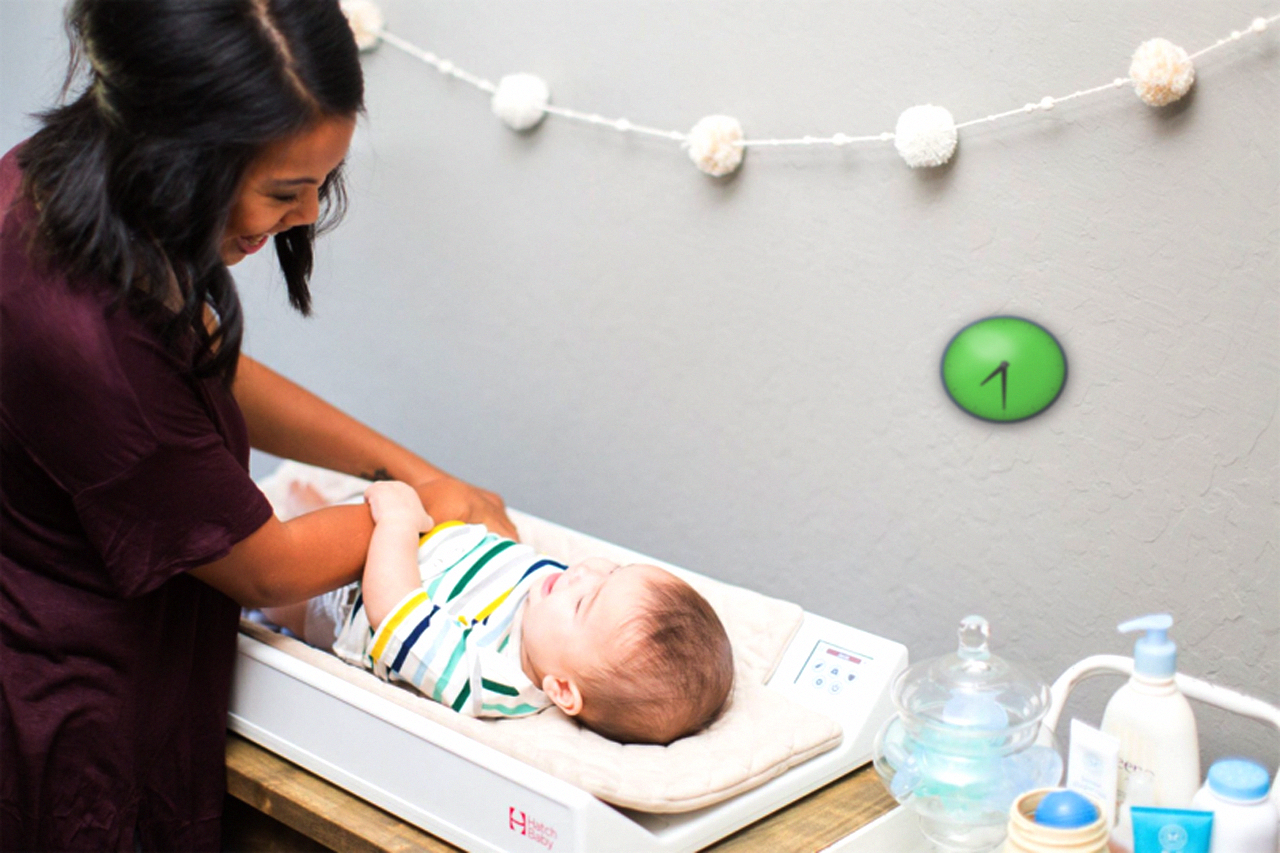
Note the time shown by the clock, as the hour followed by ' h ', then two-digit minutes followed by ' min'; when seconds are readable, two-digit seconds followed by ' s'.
7 h 30 min
